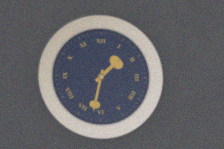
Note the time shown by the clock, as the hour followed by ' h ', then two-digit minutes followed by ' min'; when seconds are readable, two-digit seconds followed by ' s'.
1 h 32 min
